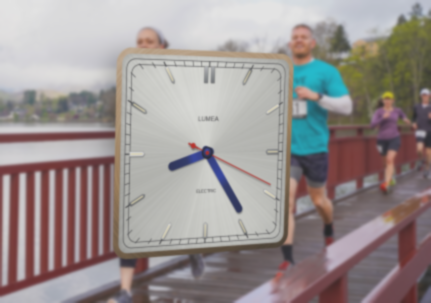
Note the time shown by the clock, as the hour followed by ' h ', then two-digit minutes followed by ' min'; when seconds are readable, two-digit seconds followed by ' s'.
8 h 24 min 19 s
